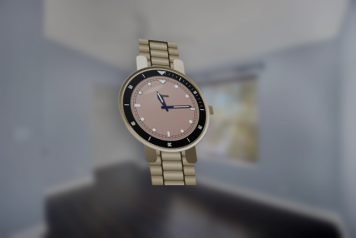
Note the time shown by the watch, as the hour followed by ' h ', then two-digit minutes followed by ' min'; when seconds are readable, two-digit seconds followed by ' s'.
11 h 14 min
